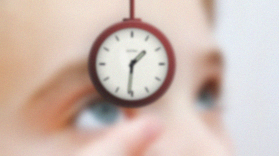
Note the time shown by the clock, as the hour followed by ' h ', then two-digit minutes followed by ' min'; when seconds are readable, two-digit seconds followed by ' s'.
1 h 31 min
